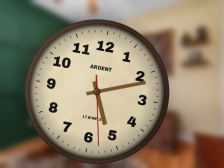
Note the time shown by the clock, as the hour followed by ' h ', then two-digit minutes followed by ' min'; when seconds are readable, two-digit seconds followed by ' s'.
5 h 11 min 28 s
